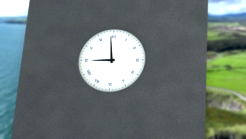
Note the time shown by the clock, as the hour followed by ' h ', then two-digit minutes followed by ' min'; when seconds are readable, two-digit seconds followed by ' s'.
8 h 59 min
